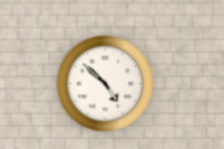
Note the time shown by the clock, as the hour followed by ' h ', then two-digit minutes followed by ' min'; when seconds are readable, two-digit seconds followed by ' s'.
4 h 52 min
